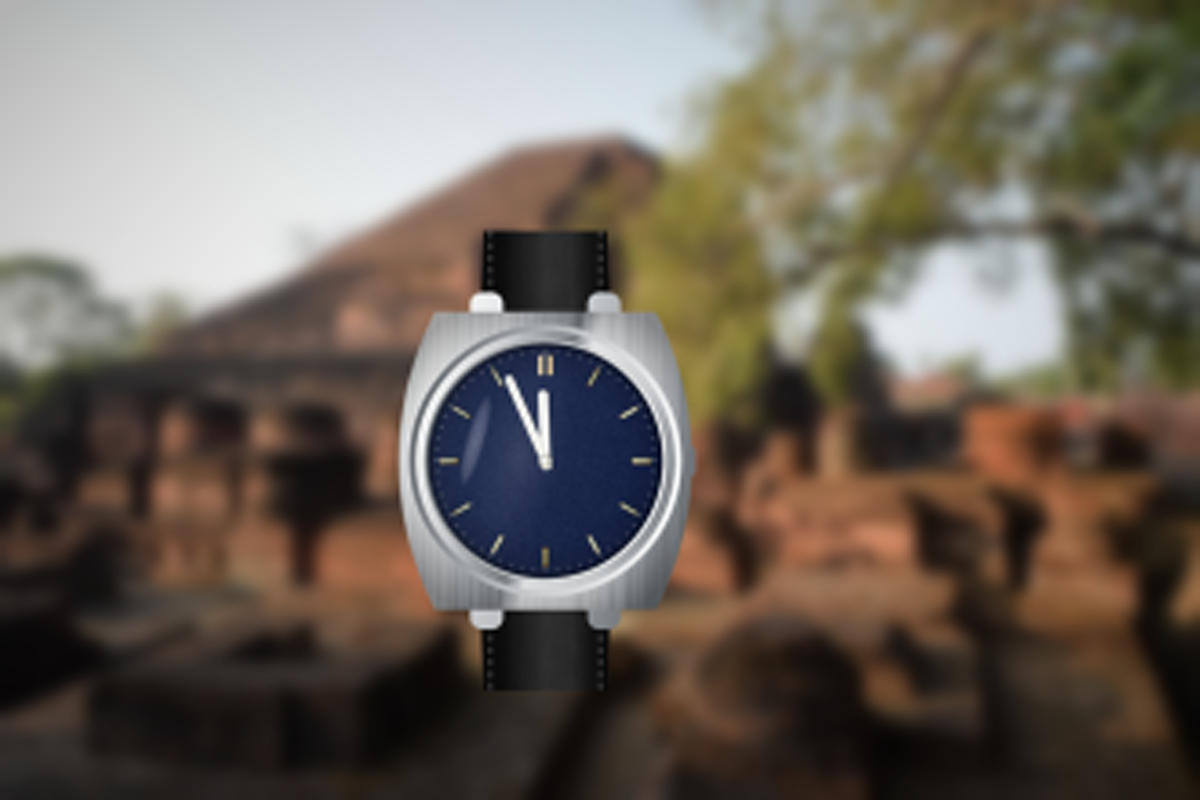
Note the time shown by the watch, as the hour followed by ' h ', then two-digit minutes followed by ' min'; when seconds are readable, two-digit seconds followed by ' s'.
11 h 56 min
